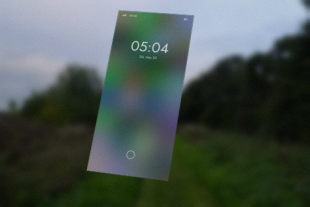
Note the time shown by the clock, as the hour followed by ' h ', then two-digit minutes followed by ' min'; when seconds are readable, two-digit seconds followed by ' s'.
5 h 04 min
